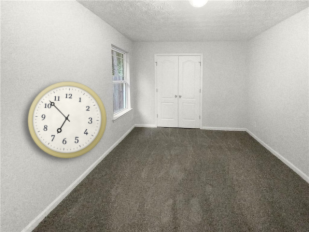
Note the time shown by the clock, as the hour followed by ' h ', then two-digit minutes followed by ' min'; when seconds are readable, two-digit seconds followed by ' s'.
6 h 52 min
